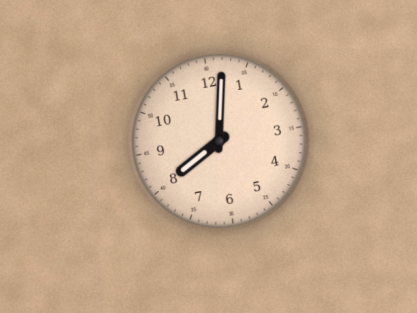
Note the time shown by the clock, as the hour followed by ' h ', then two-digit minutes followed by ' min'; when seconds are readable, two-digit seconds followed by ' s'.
8 h 02 min
